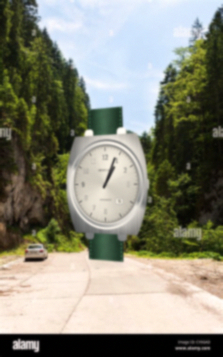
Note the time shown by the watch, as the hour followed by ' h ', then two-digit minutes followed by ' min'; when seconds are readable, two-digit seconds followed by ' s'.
1 h 04 min
